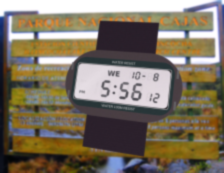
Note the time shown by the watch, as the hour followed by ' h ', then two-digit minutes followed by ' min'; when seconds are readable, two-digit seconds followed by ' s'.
5 h 56 min
